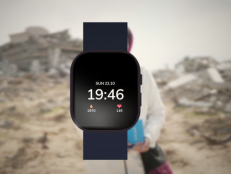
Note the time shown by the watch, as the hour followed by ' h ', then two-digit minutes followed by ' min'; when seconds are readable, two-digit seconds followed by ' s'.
19 h 46 min
